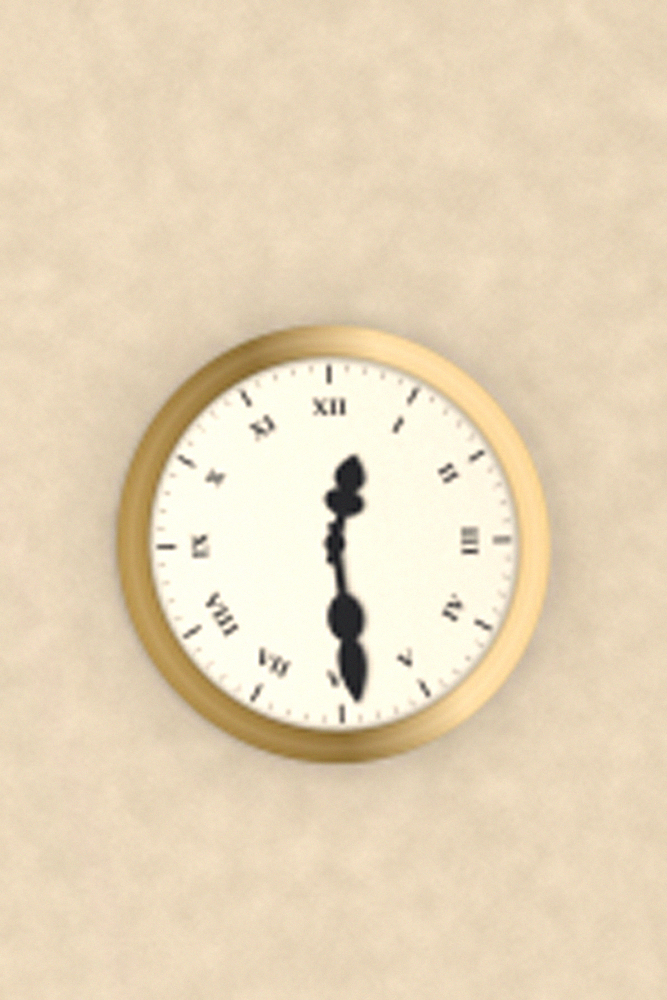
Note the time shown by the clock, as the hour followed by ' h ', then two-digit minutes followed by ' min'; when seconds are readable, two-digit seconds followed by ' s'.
12 h 29 min
